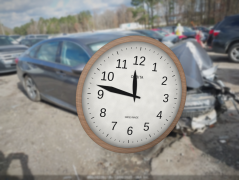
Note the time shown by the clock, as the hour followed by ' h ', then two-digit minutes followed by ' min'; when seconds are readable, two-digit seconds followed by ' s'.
11 h 47 min
